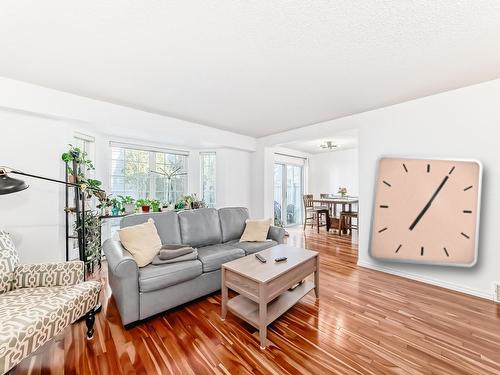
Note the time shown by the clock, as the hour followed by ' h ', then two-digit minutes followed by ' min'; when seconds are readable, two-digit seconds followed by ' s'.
7 h 05 min
